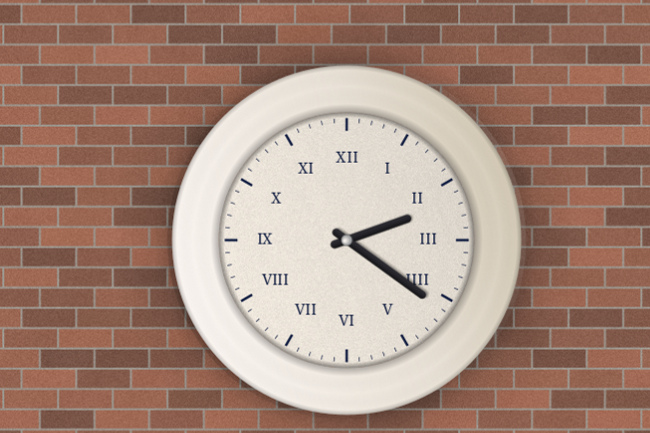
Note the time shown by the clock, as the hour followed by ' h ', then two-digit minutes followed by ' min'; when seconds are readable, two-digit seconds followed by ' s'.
2 h 21 min
